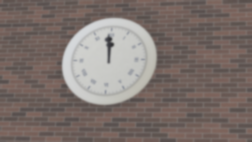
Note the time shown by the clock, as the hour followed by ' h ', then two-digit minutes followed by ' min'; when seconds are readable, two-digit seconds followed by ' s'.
11 h 59 min
